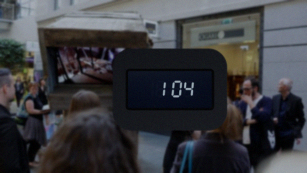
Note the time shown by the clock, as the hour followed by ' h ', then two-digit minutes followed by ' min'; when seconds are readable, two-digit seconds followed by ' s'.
1 h 04 min
